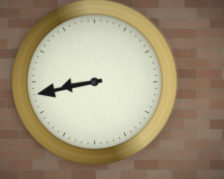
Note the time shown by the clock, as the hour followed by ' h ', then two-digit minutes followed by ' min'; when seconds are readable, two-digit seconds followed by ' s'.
8 h 43 min
